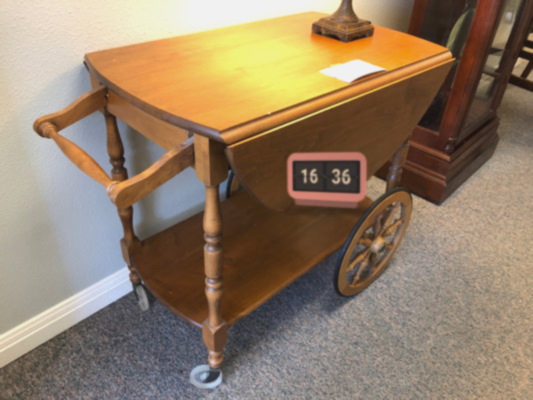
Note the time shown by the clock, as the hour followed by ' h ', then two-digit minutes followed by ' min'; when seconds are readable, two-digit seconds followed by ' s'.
16 h 36 min
